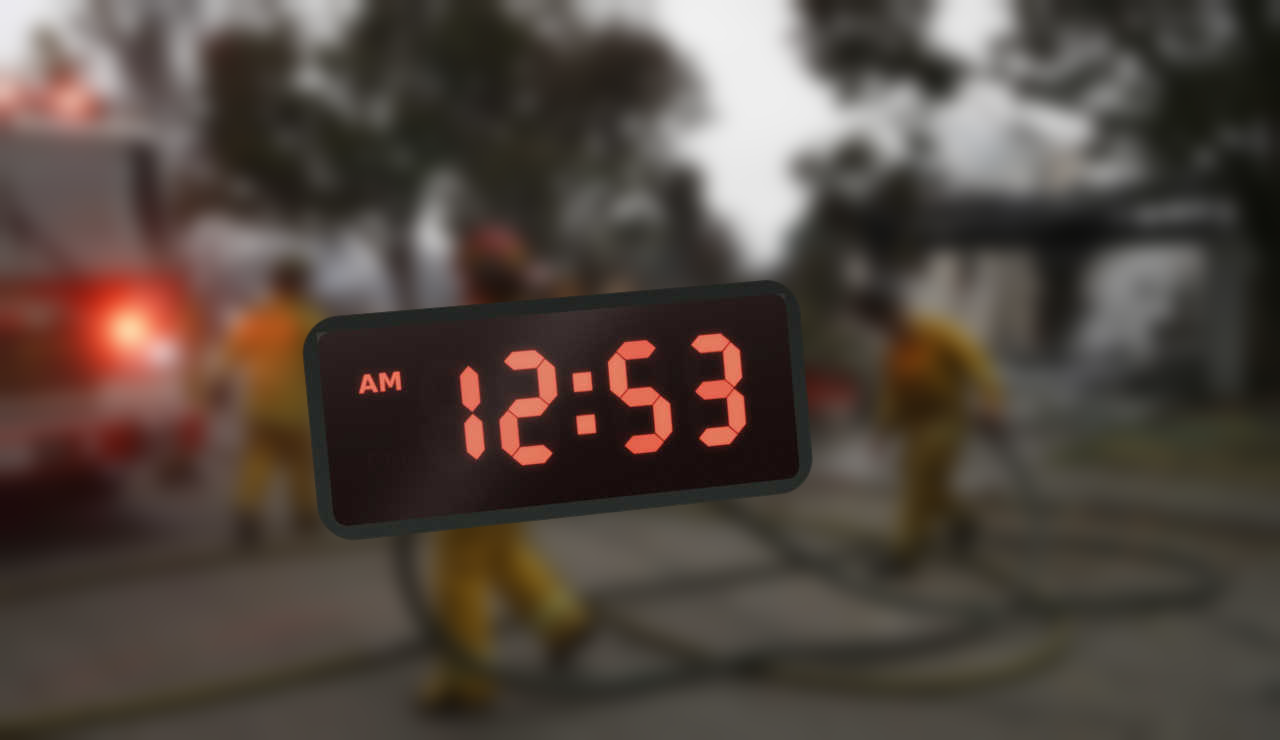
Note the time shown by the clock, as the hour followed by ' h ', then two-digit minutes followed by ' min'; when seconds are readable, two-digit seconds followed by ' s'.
12 h 53 min
